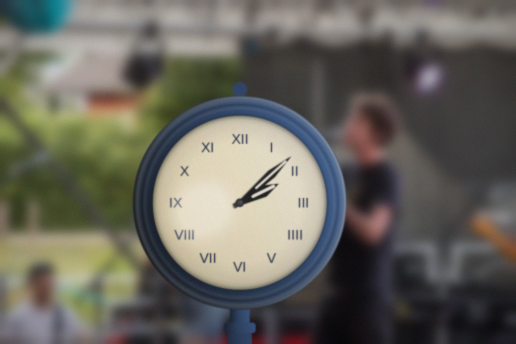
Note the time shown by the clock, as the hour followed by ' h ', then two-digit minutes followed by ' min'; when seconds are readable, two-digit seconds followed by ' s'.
2 h 08 min
